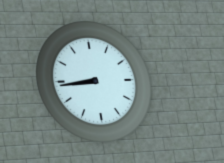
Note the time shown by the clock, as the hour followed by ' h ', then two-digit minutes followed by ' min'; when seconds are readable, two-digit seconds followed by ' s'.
8 h 44 min
